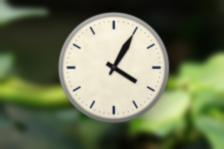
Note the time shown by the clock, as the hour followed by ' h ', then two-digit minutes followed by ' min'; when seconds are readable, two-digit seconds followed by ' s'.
4 h 05 min
